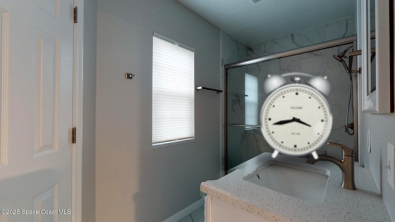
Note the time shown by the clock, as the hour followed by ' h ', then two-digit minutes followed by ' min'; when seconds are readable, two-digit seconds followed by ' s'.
3 h 43 min
